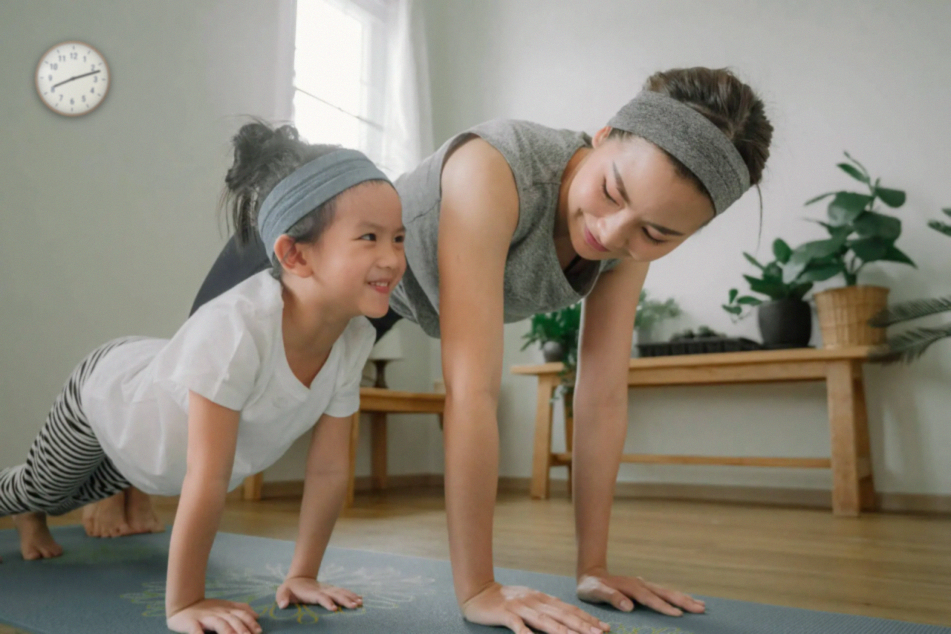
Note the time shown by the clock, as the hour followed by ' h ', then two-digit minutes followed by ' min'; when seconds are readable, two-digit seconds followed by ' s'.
8 h 12 min
